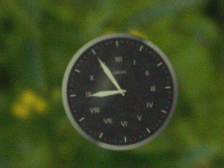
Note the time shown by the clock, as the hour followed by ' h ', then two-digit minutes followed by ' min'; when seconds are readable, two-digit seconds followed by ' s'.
8 h 55 min
